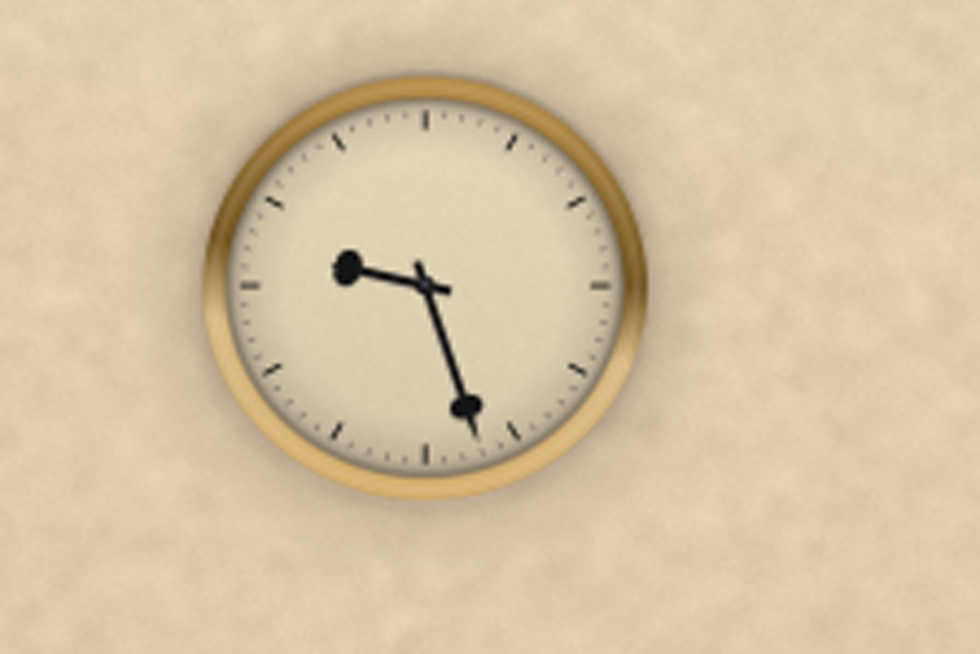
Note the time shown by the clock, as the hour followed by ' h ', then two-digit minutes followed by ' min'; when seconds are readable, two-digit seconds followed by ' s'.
9 h 27 min
